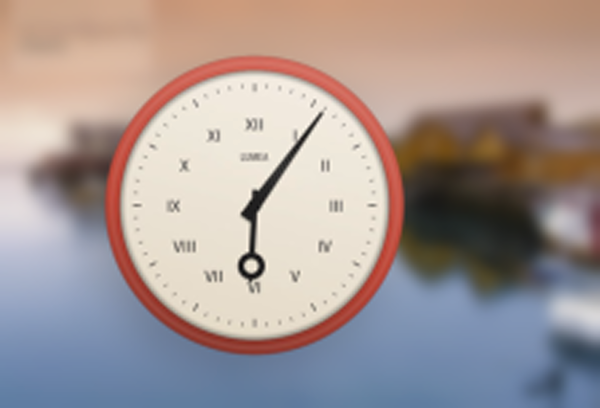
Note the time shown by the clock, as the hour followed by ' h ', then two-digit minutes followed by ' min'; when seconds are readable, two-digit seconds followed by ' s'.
6 h 06 min
